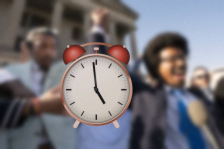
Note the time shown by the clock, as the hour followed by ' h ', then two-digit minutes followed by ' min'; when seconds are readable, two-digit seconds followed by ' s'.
4 h 59 min
